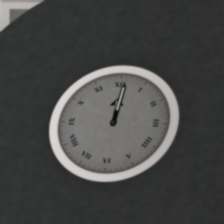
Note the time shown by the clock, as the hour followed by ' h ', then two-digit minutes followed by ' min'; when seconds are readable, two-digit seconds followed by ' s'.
12 h 01 min
